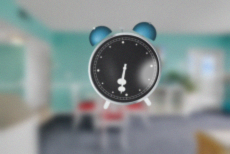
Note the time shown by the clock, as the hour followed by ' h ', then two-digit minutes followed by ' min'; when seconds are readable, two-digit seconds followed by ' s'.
6 h 32 min
